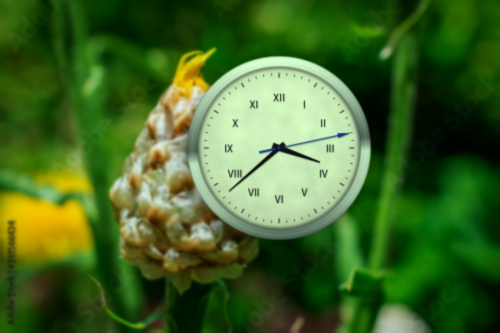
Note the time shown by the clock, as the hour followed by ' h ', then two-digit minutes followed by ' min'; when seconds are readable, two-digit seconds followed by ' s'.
3 h 38 min 13 s
